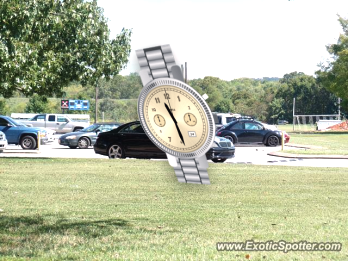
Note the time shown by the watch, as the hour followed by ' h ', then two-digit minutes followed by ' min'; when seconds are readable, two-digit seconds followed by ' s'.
11 h 29 min
